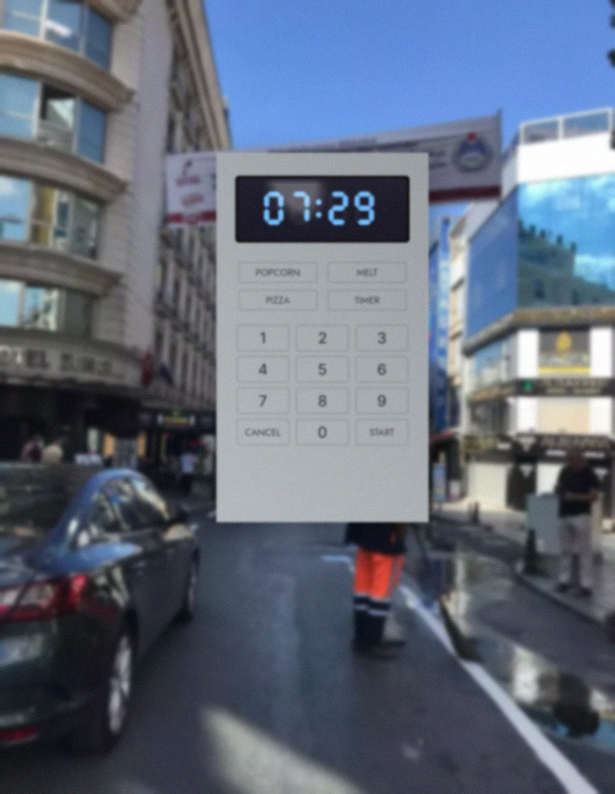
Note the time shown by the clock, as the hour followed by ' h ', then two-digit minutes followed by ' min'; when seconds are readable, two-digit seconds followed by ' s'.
7 h 29 min
